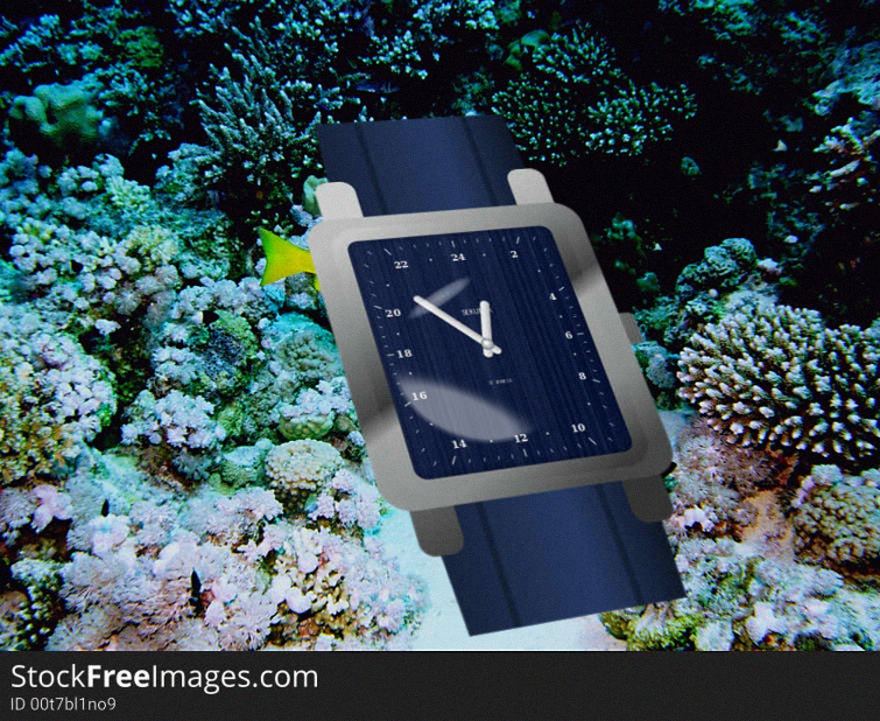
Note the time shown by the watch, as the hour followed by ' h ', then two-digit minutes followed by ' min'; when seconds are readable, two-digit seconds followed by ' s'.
0 h 53 min
